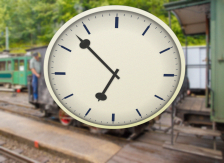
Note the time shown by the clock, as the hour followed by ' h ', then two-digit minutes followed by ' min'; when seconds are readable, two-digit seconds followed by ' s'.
6 h 53 min
